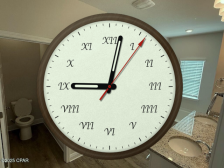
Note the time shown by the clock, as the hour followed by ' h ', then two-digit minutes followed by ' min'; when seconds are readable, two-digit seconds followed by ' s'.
9 h 02 min 06 s
